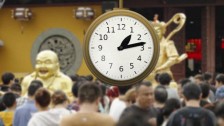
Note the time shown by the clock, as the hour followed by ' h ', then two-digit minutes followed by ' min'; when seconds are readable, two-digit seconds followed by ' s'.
1 h 13 min
